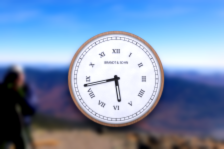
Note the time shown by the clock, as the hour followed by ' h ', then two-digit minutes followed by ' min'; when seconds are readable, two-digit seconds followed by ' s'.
5 h 43 min
